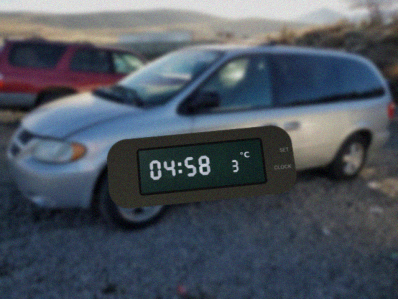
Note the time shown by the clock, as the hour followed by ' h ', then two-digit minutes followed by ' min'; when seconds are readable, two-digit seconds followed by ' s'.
4 h 58 min
